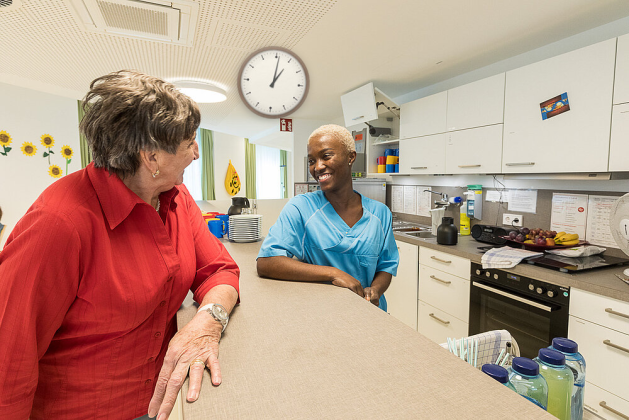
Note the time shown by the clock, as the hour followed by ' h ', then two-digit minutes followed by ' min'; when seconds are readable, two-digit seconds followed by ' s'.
1 h 01 min
